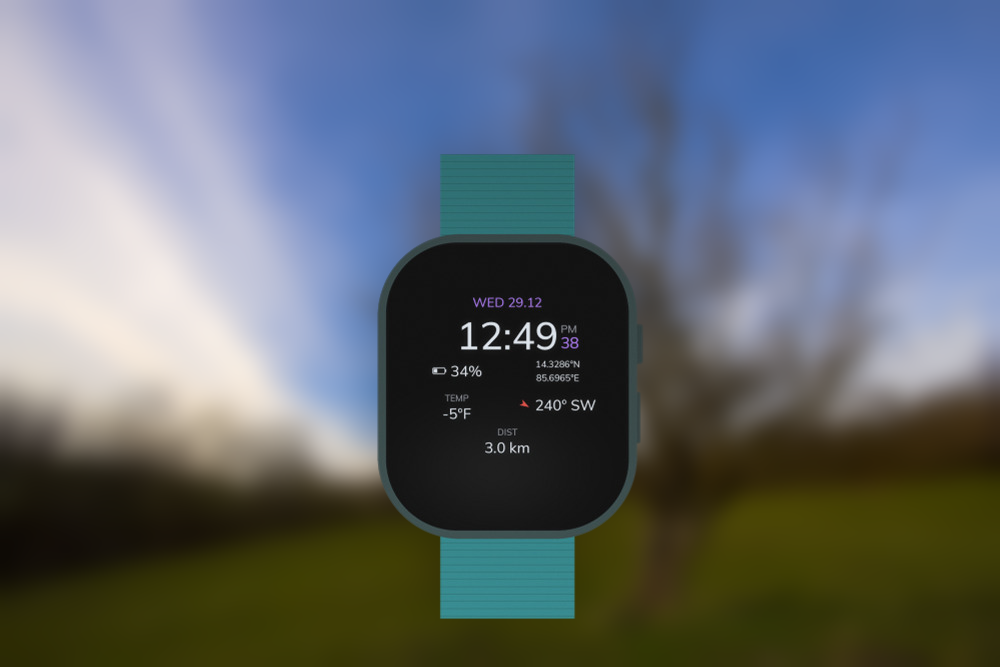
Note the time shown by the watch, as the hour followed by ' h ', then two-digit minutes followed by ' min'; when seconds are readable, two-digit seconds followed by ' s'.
12 h 49 min 38 s
